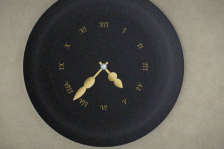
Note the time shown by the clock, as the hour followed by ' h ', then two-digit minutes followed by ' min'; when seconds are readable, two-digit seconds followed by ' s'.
4 h 37 min
